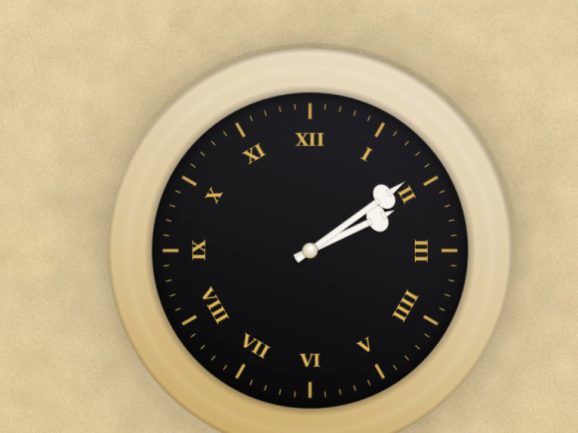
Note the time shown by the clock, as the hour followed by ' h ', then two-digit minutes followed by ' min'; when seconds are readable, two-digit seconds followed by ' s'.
2 h 09 min
